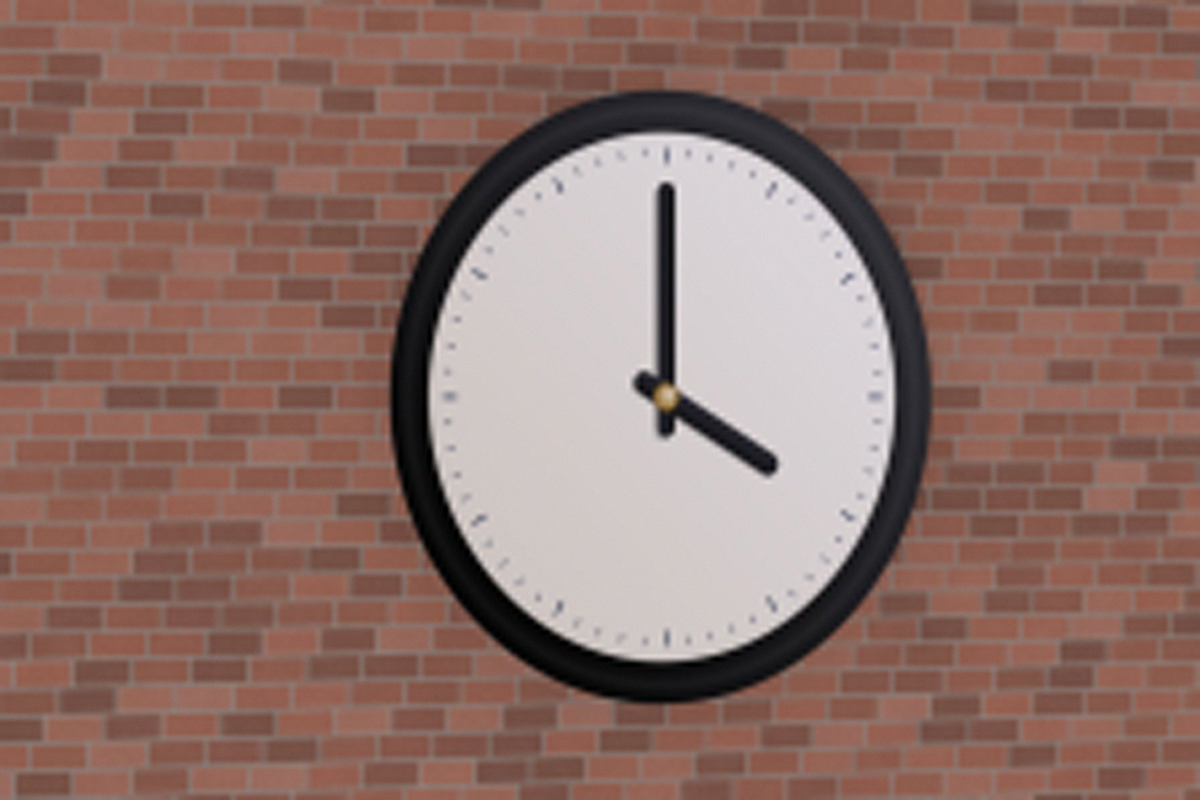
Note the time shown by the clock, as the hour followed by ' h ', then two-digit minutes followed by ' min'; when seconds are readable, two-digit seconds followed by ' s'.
4 h 00 min
